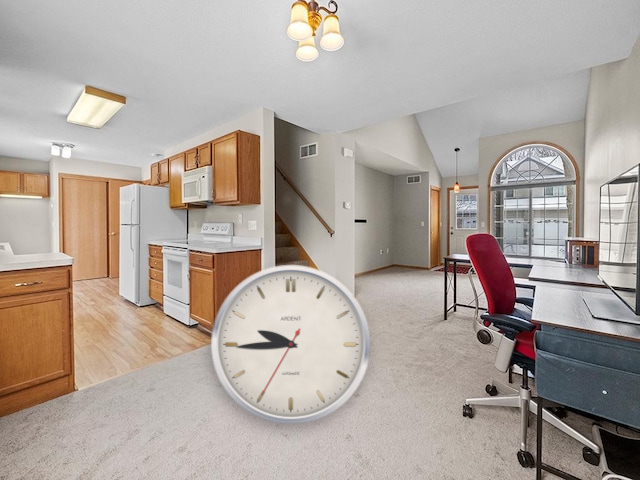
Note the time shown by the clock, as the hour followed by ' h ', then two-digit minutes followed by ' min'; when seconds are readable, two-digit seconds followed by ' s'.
9 h 44 min 35 s
